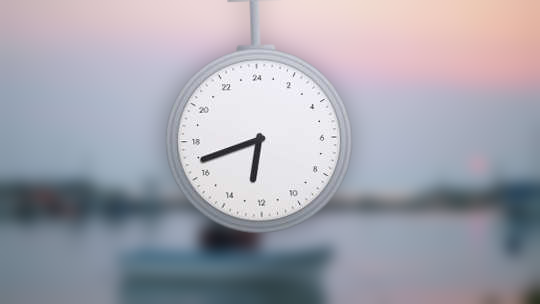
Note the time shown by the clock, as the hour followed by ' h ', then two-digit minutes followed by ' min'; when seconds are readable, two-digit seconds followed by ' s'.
12 h 42 min
